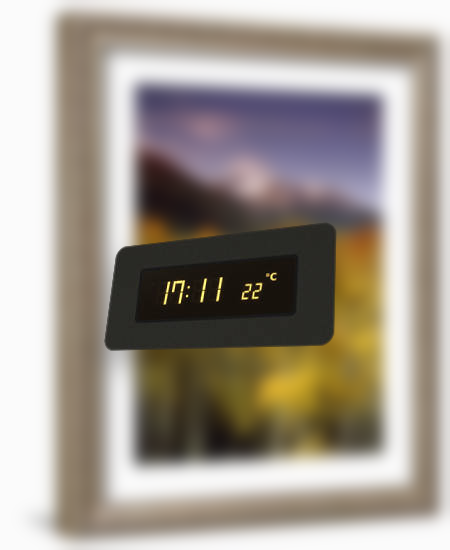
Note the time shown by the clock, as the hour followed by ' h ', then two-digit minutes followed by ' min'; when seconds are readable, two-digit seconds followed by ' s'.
17 h 11 min
